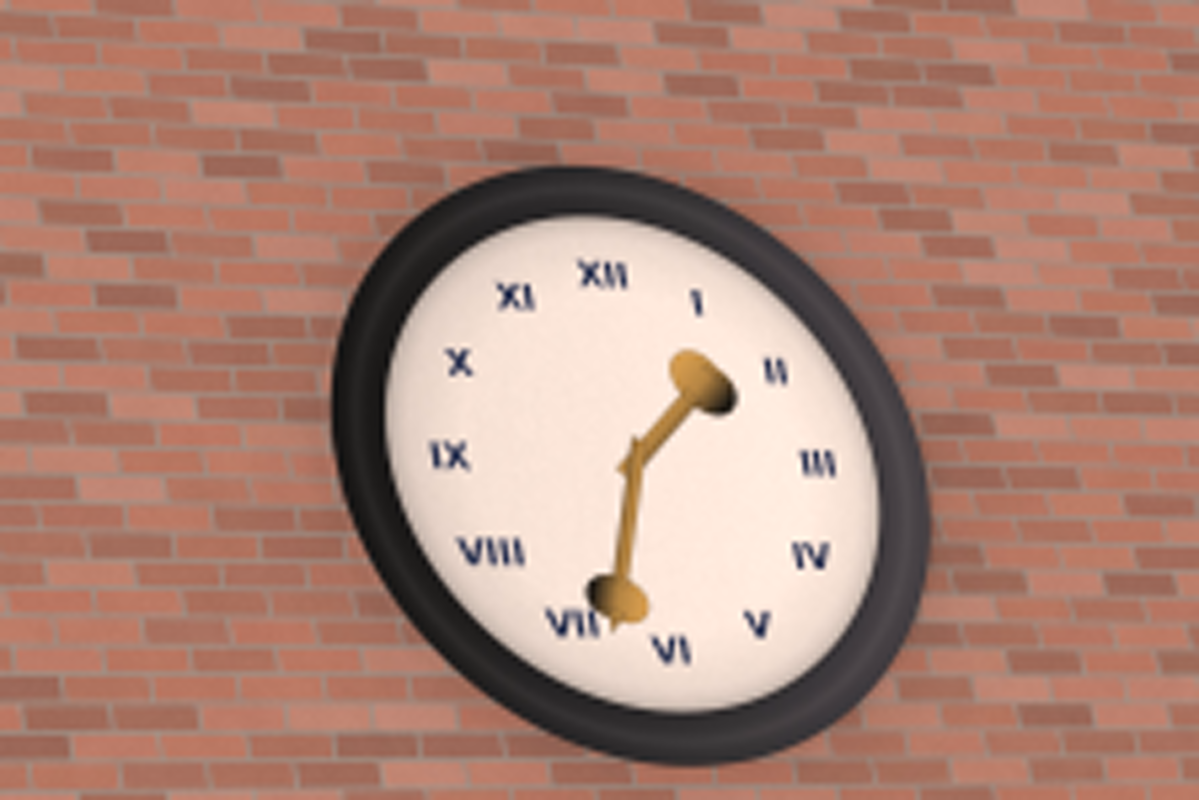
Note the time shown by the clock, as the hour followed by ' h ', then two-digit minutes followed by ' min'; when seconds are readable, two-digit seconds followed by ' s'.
1 h 33 min
